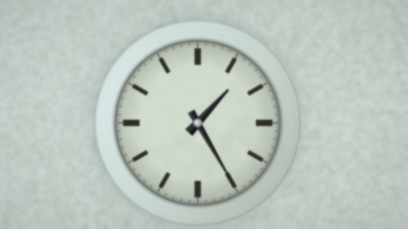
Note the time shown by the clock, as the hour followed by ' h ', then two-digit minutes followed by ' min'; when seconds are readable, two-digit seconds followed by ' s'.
1 h 25 min
